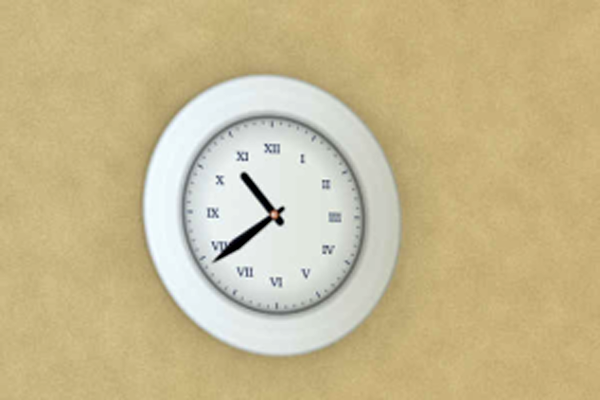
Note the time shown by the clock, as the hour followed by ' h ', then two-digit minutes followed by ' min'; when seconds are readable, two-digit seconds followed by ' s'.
10 h 39 min
